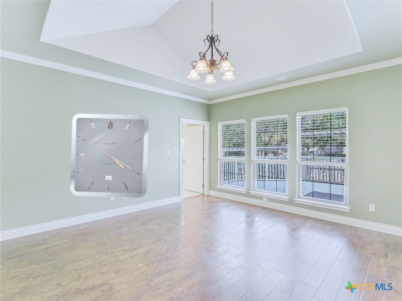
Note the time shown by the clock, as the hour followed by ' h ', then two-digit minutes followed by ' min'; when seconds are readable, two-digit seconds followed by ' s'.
4 h 20 min
